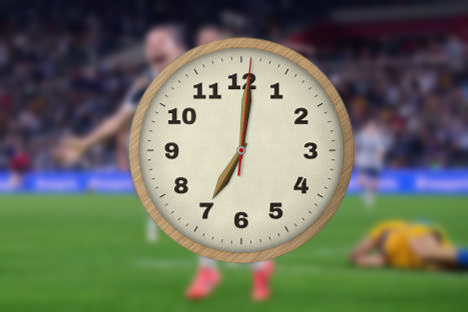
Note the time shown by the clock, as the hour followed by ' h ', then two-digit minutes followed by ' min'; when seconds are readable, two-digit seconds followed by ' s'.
7 h 01 min 01 s
